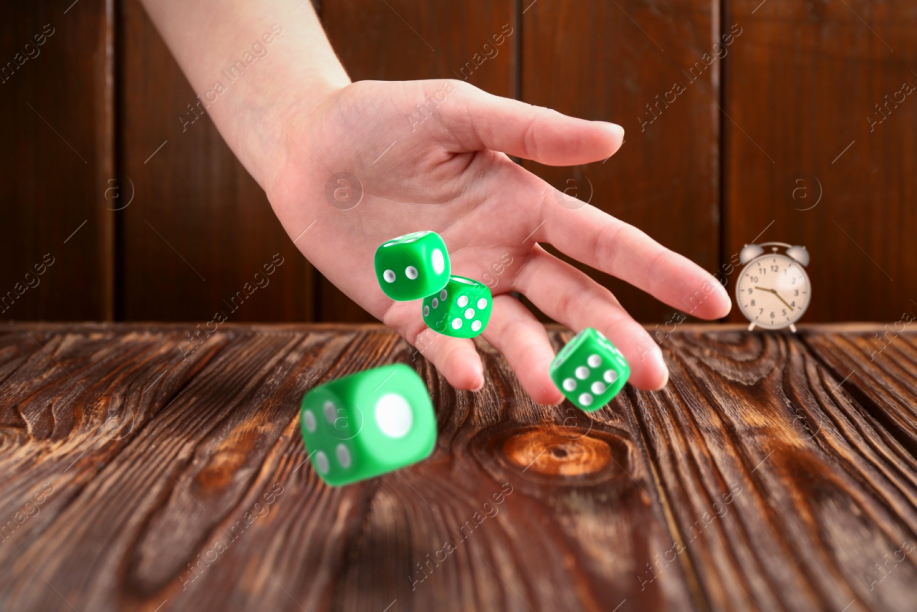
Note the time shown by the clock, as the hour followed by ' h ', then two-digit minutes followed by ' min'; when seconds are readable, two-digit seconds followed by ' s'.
9 h 22 min
